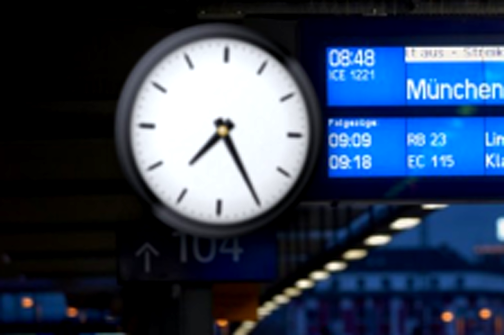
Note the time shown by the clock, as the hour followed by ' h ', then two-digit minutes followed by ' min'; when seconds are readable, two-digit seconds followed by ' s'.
7 h 25 min
